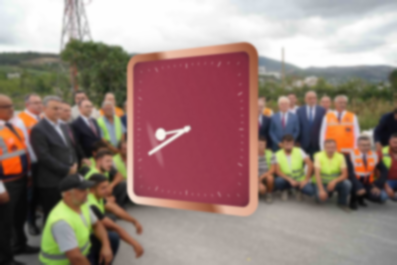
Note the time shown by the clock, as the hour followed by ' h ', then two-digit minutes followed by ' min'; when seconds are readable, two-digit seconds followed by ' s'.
8 h 40 min
